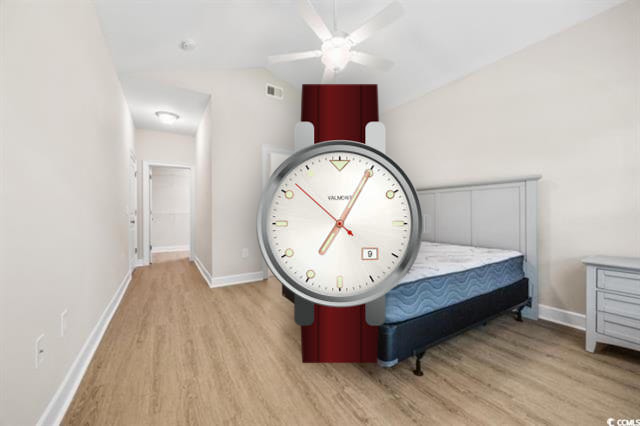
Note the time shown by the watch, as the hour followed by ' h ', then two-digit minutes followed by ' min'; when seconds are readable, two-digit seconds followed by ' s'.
7 h 04 min 52 s
